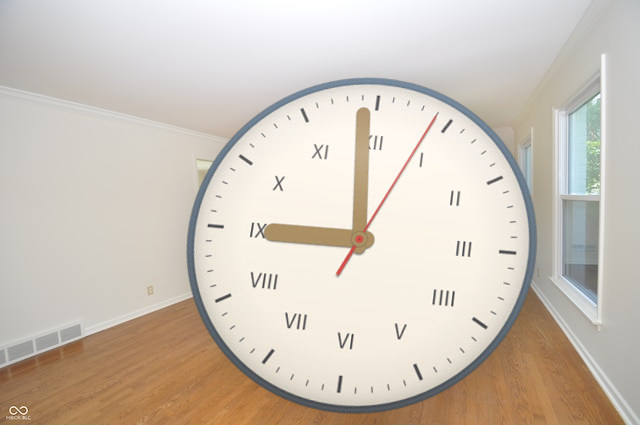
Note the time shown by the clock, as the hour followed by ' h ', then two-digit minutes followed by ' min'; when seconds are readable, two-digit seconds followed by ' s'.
8 h 59 min 04 s
